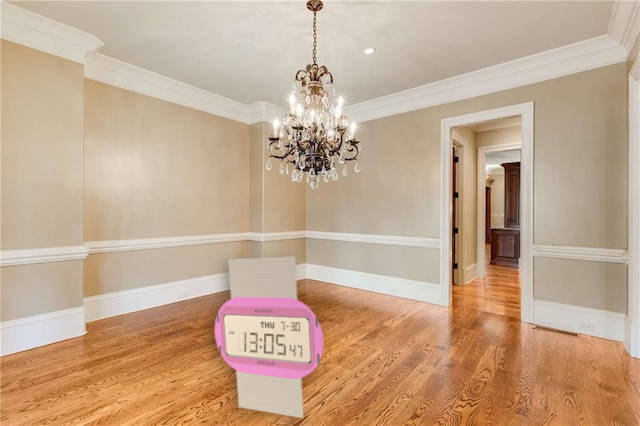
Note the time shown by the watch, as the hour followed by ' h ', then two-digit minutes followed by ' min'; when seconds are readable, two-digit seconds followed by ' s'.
13 h 05 min 47 s
